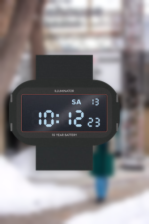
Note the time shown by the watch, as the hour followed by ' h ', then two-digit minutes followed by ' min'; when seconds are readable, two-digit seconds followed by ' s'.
10 h 12 min 23 s
